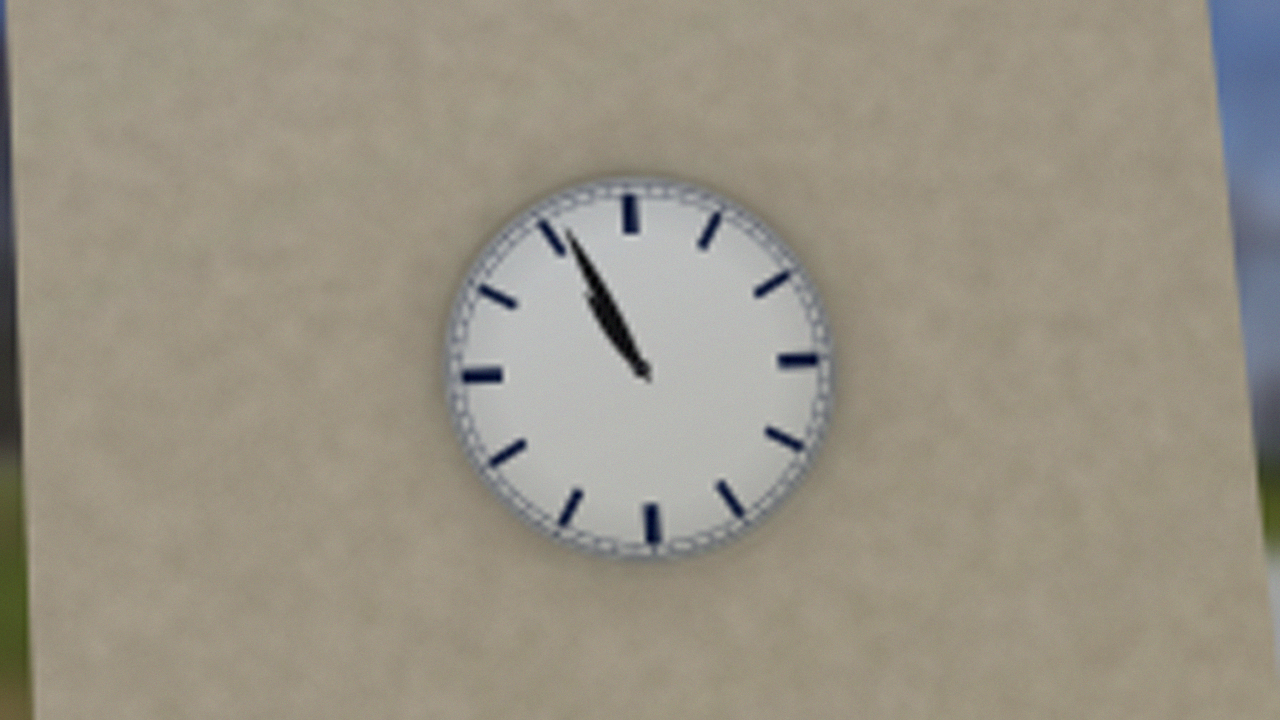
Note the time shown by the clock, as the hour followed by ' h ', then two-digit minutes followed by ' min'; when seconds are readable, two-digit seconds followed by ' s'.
10 h 56 min
